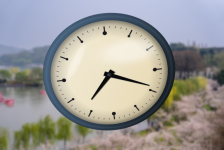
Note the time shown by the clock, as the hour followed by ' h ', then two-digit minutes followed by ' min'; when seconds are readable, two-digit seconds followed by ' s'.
7 h 19 min
